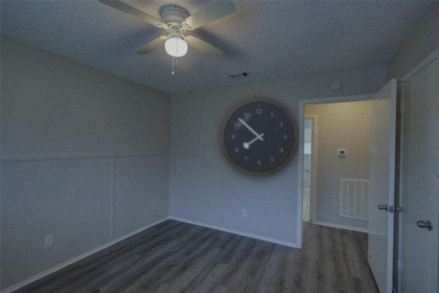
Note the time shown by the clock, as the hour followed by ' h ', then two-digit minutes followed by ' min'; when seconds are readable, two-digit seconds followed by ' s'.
7 h 52 min
